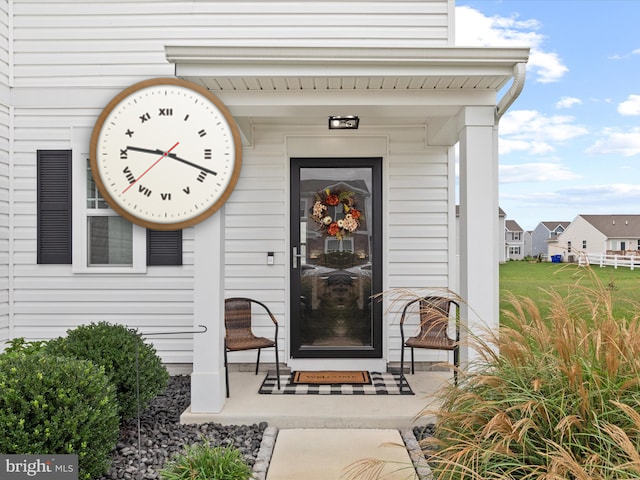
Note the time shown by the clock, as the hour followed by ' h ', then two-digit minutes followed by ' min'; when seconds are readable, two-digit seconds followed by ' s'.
9 h 18 min 38 s
